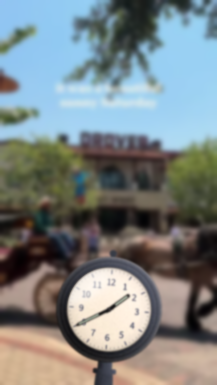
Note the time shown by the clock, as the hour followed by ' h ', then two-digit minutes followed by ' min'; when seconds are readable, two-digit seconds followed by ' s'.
1 h 40 min
